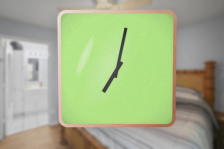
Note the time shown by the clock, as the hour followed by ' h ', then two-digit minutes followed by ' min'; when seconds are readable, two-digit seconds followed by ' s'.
7 h 02 min
